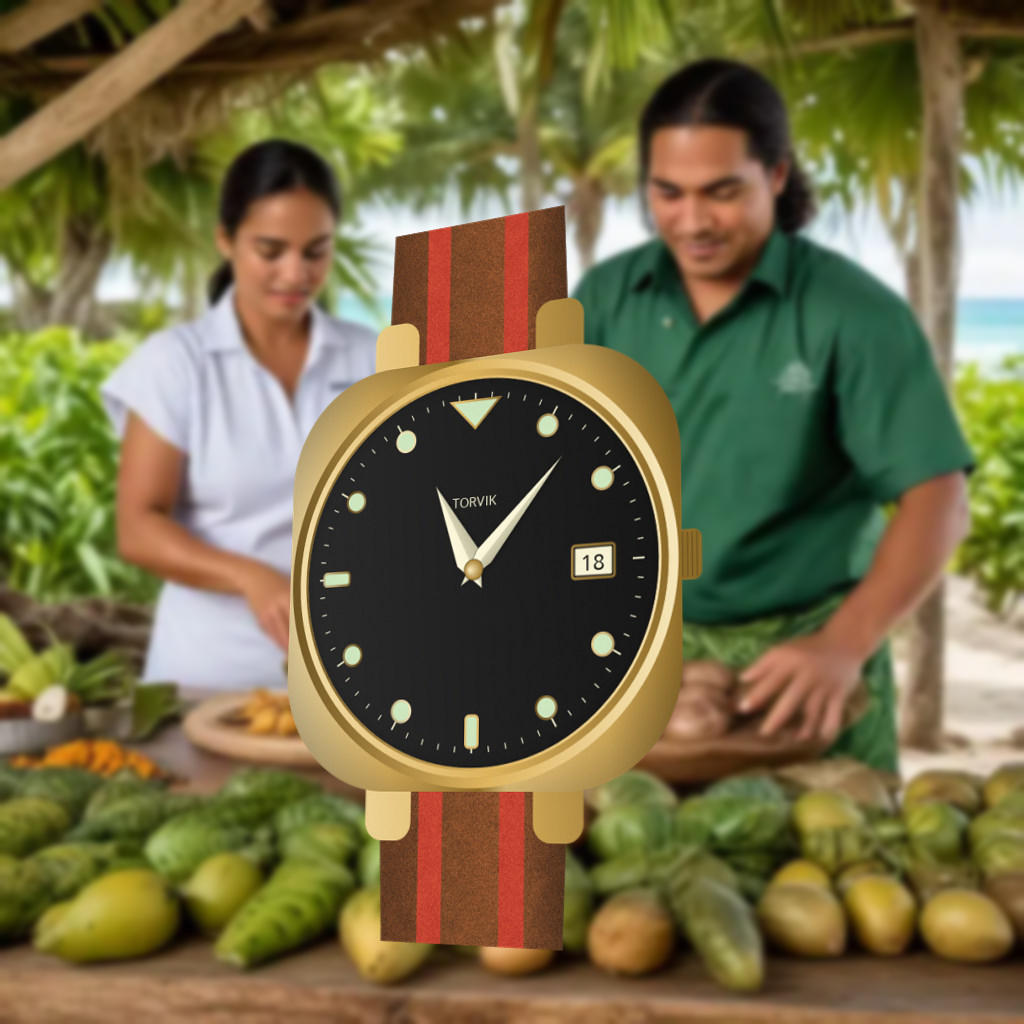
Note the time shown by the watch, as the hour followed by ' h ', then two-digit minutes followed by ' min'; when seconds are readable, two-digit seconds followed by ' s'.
11 h 07 min
